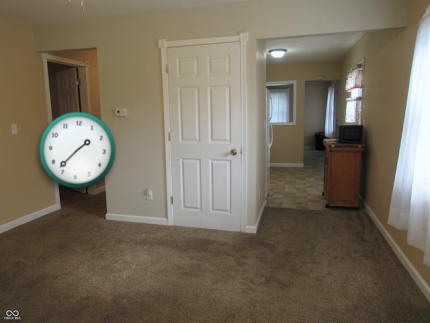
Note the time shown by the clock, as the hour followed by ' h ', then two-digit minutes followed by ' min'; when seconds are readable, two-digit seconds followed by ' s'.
1 h 37 min
